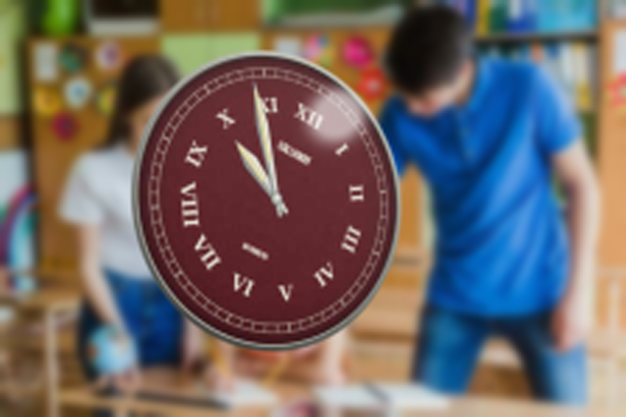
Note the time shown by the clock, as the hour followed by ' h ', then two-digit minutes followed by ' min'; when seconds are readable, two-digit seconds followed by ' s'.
9 h 54 min
